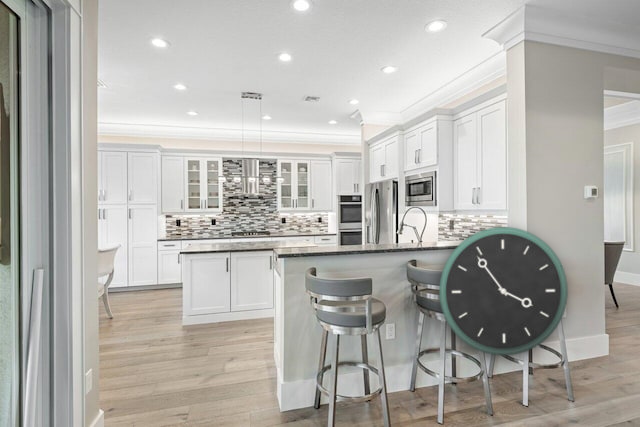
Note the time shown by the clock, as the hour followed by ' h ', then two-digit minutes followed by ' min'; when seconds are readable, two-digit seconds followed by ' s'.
3 h 54 min
